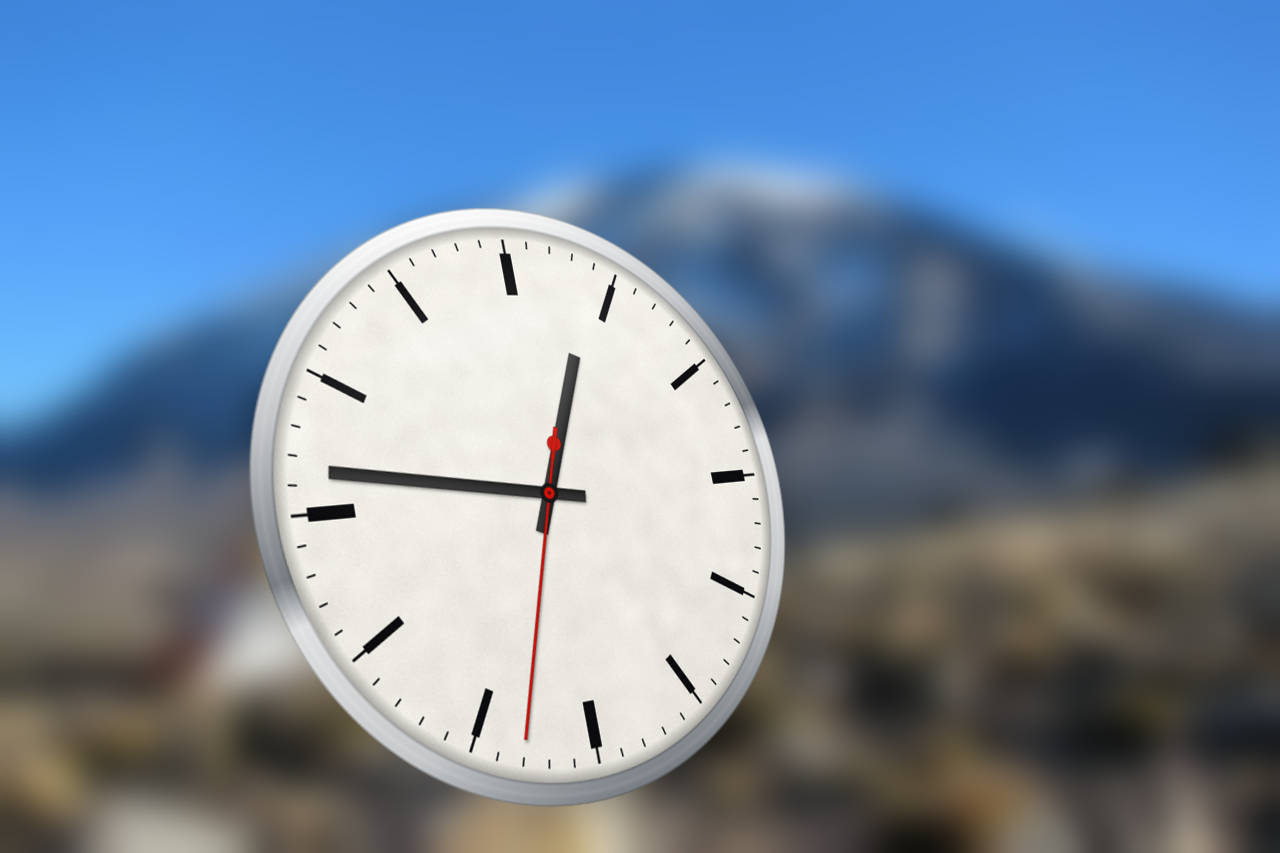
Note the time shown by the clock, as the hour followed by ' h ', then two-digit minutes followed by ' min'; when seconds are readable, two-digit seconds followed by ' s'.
12 h 46 min 33 s
